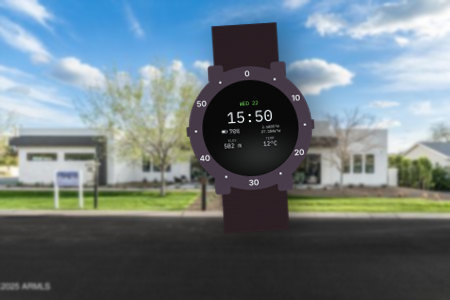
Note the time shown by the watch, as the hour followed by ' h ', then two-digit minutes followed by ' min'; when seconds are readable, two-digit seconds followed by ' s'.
15 h 50 min
